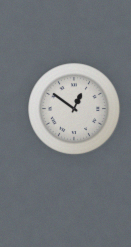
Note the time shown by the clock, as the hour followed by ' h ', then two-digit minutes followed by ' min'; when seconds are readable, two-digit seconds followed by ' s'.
12 h 51 min
